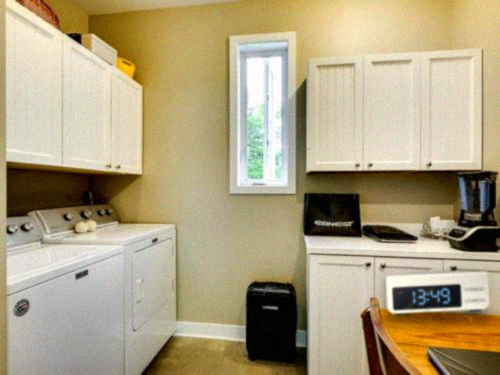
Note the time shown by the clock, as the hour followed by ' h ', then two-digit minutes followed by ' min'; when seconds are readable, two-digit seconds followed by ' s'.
13 h 49 min
